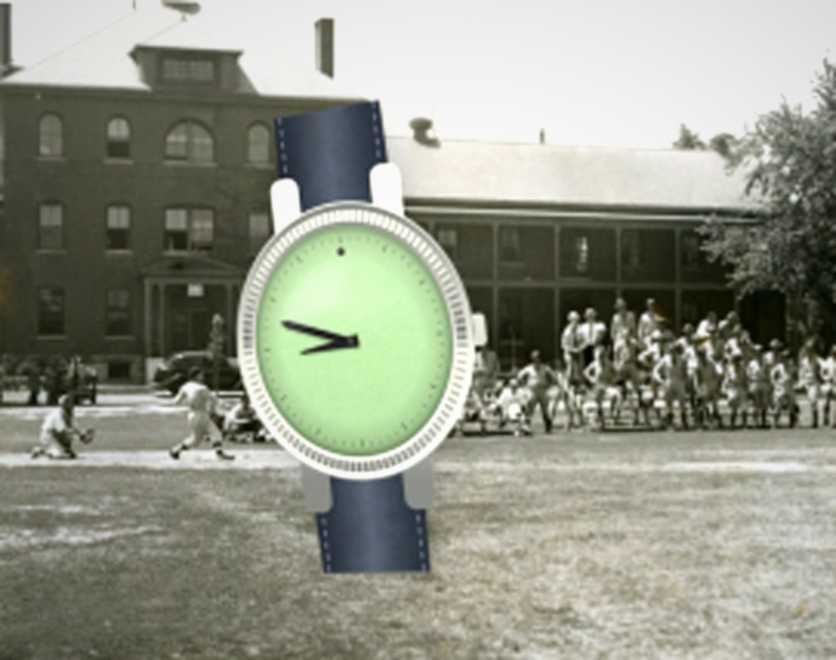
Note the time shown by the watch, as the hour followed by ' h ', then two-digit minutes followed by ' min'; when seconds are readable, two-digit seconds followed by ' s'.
8 h 48 min
